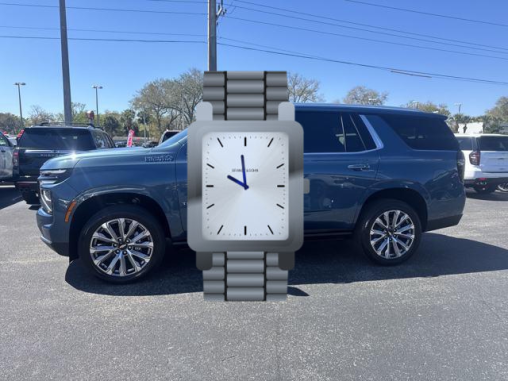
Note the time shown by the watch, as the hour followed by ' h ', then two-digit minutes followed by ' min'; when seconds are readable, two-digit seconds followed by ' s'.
9 h 59 min
